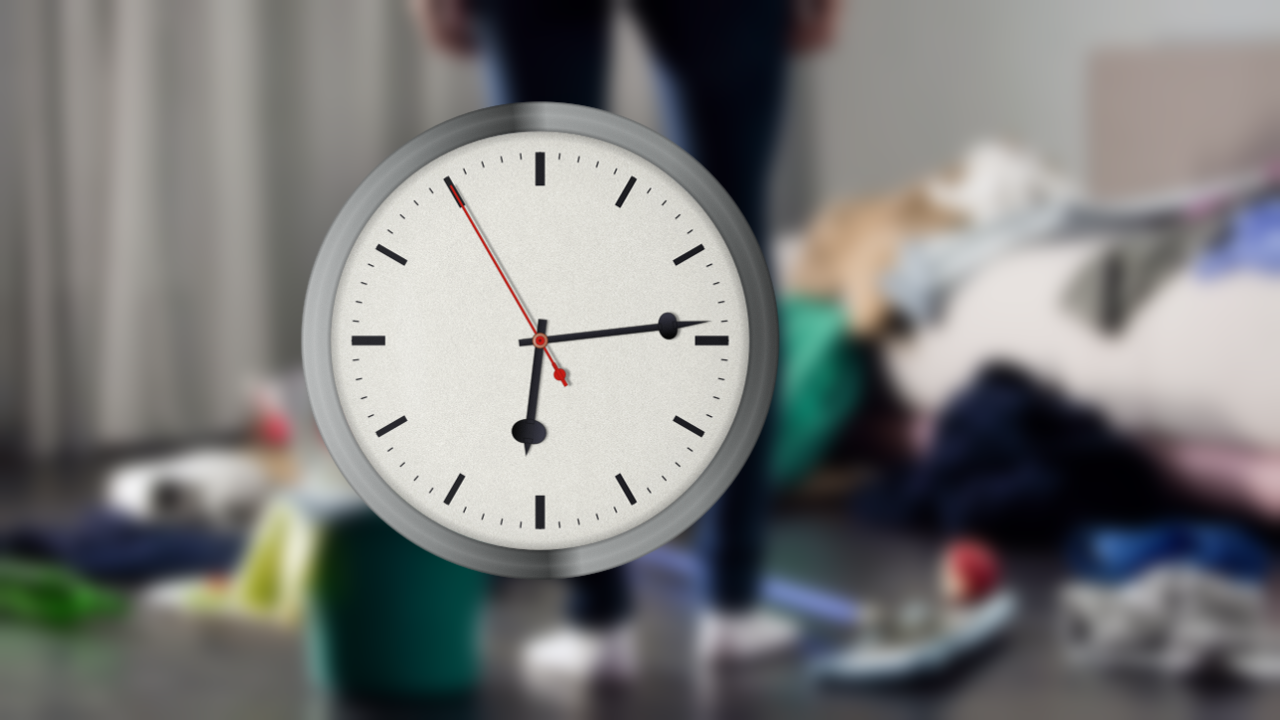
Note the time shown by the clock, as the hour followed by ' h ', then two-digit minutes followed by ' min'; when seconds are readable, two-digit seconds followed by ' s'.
6 h 13 min 55 s
